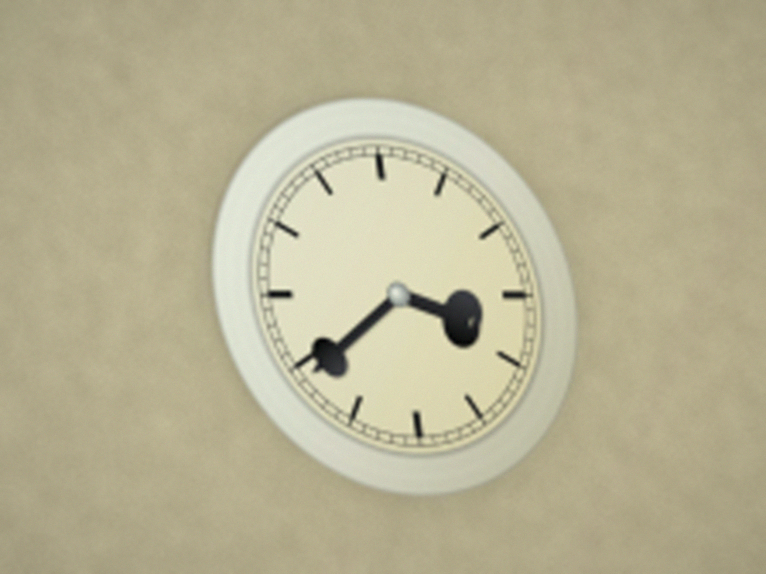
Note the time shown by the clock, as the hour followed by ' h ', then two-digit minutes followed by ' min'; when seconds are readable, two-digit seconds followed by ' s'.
3 h 39 min
